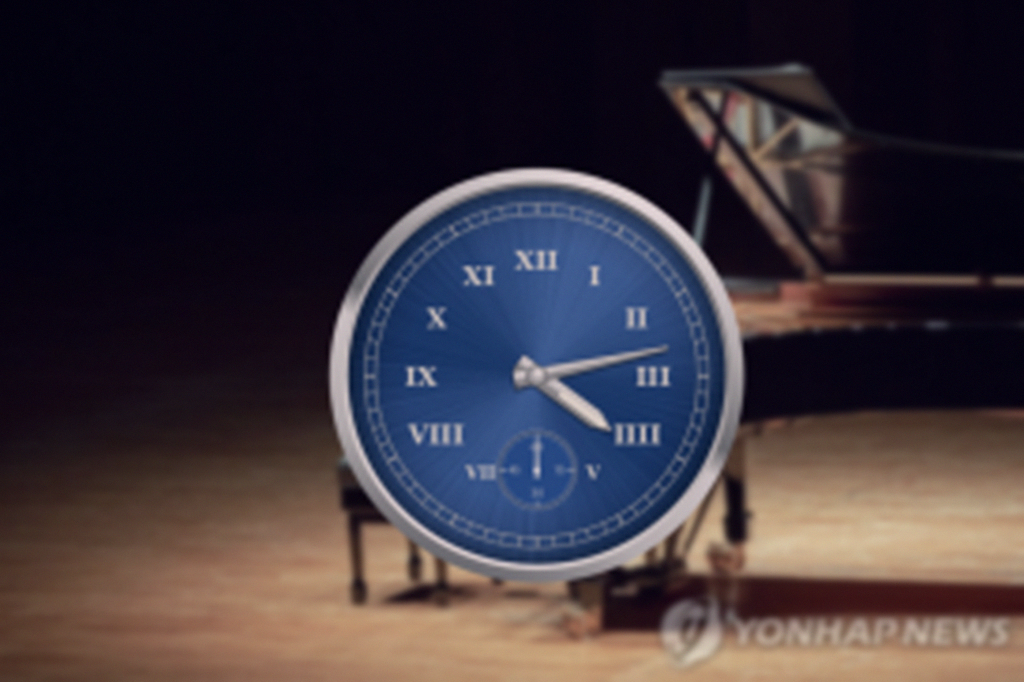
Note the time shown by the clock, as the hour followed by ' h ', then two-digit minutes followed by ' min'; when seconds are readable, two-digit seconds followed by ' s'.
4 h 13 min
